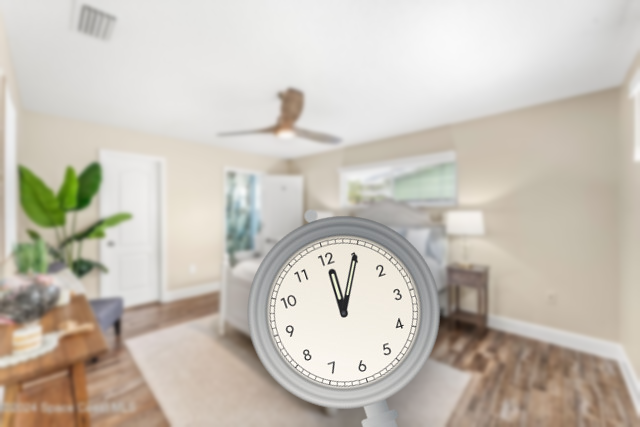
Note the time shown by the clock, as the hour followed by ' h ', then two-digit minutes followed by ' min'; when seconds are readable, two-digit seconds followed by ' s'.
12 h 05 min
